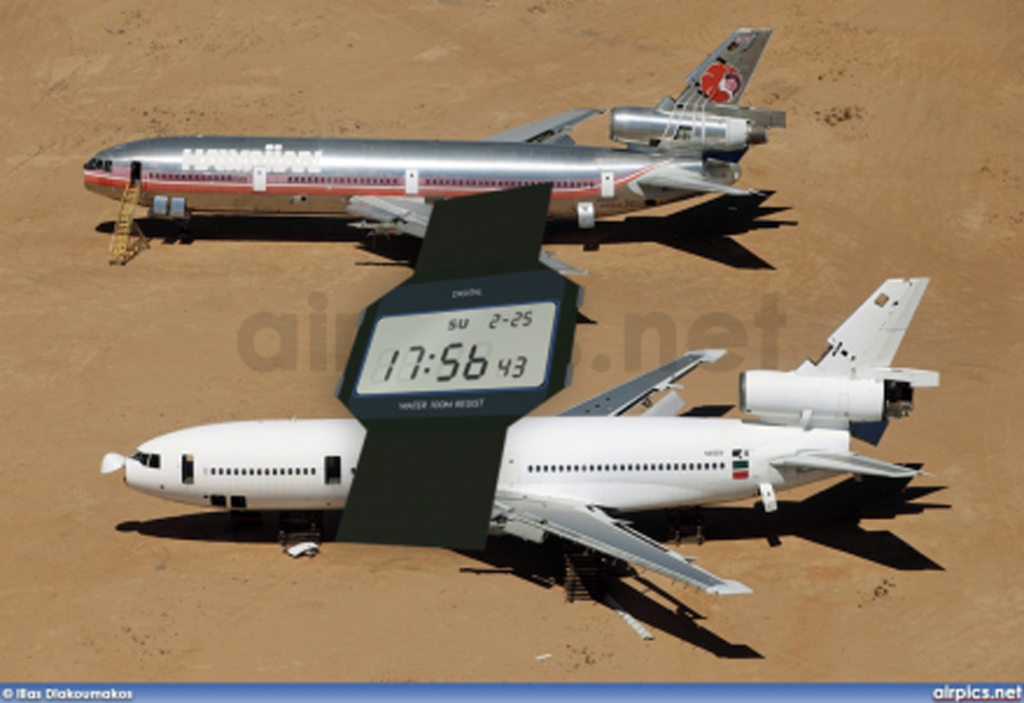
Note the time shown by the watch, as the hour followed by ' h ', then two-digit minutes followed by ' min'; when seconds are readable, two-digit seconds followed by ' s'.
17 h 56 min 43 s
